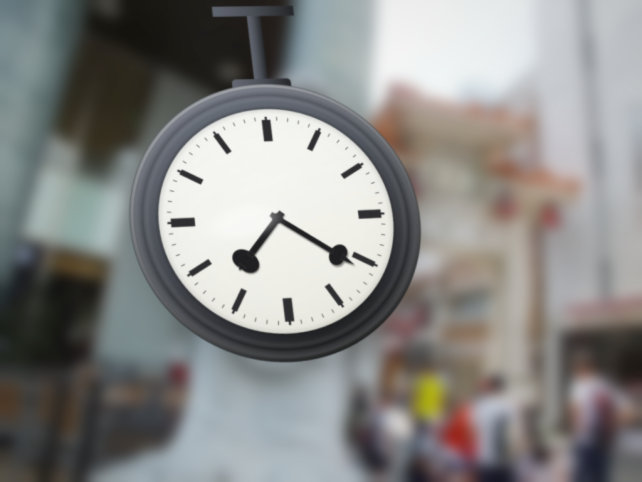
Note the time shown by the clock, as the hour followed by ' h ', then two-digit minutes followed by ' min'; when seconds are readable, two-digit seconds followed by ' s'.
7 h 21 min
